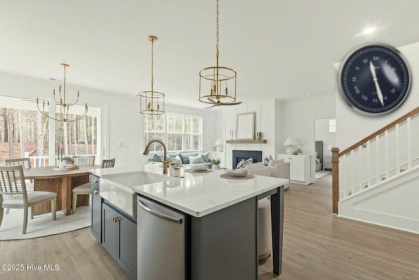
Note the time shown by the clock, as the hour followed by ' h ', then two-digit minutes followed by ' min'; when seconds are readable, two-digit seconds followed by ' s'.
11 h 27 min
